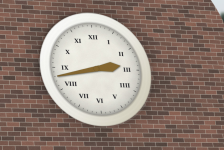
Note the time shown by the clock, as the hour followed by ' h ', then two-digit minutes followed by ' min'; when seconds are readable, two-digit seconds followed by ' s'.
2 h 43 min
